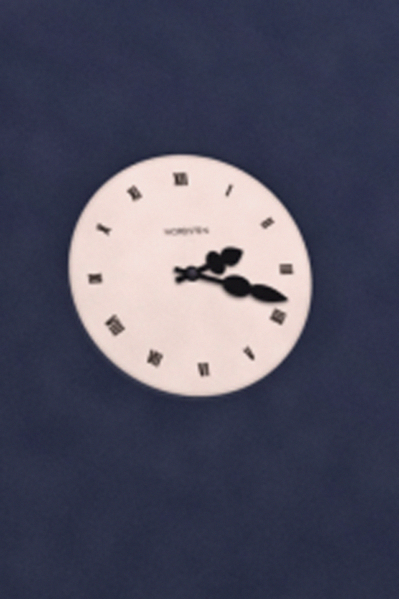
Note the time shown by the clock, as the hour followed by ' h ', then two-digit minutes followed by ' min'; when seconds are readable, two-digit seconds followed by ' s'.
2 h 18 min
